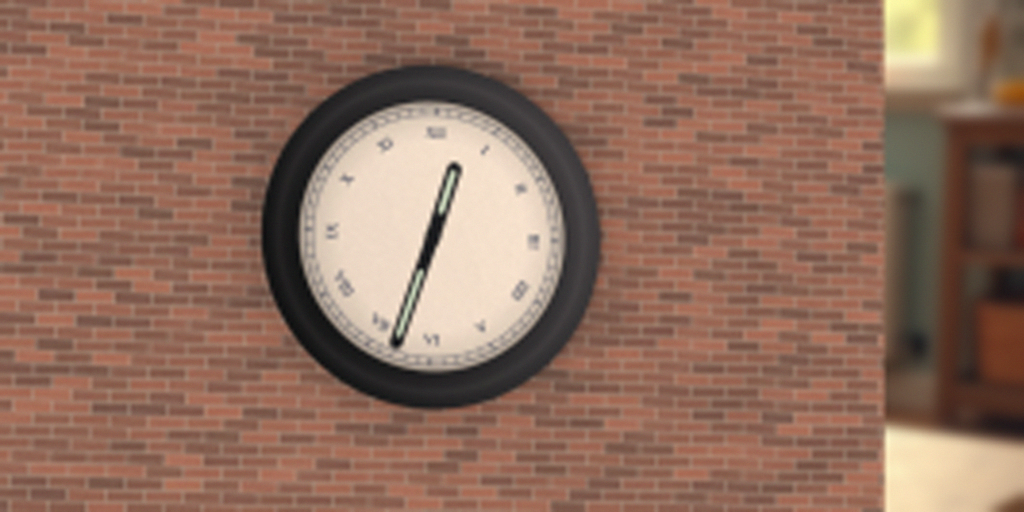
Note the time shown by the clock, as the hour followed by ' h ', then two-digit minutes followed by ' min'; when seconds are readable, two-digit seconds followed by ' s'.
12 h 33 min
